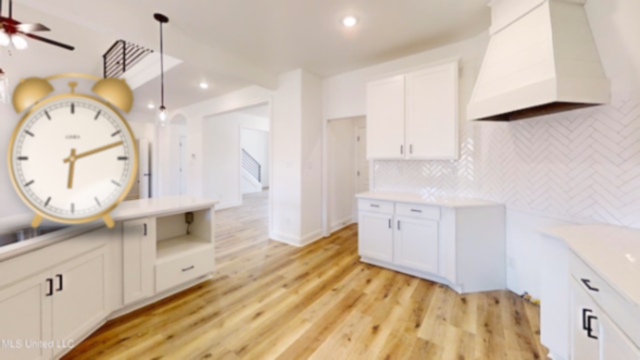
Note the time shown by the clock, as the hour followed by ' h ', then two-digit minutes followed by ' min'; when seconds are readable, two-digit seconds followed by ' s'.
6 h 12 min
